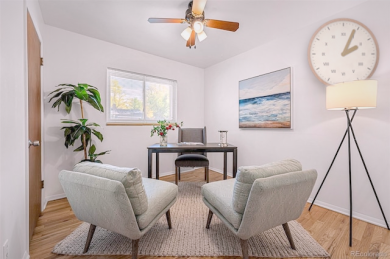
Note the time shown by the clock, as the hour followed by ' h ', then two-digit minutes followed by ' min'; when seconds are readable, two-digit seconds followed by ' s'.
2 h 04 min
